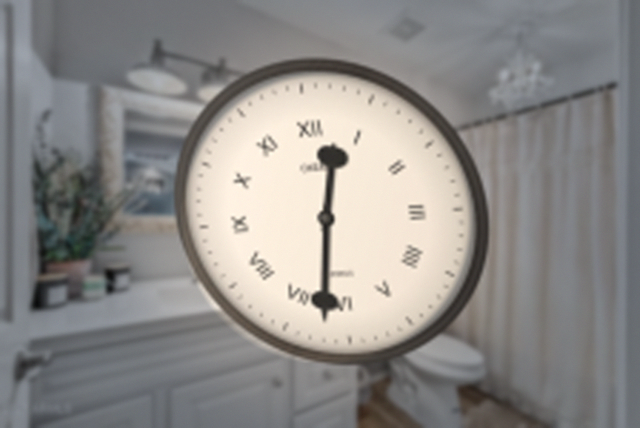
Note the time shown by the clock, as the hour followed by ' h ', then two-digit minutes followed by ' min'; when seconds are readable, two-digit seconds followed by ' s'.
12 h 32 min
